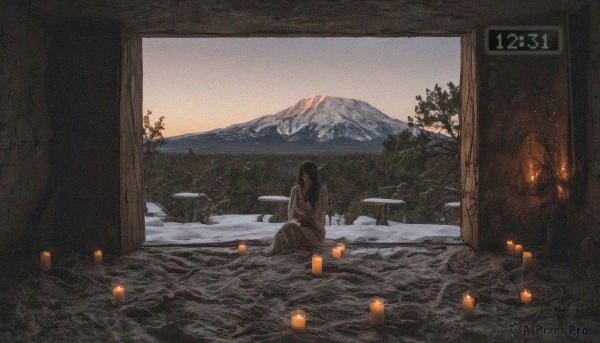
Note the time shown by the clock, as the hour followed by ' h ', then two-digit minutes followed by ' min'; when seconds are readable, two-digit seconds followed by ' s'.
12 h 31 min
